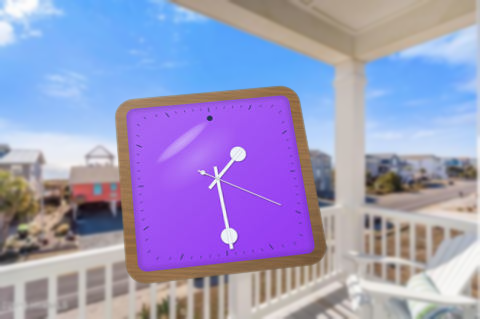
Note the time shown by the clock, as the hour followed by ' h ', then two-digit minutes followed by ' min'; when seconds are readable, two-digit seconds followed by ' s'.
1 h 29 min 20 s
